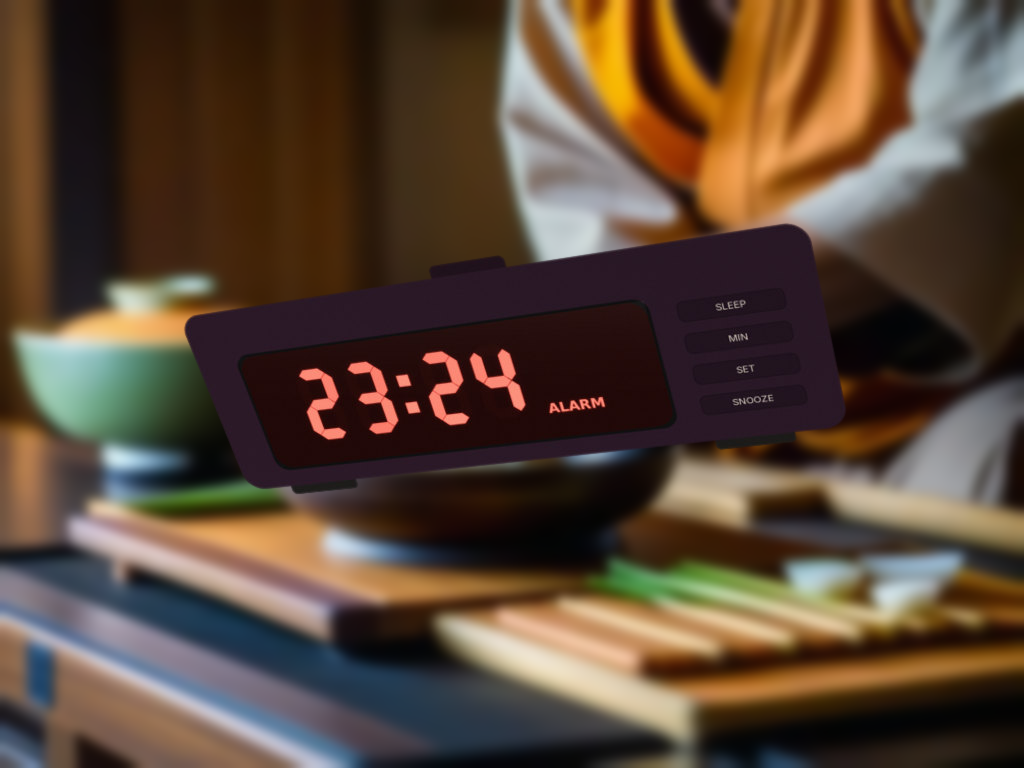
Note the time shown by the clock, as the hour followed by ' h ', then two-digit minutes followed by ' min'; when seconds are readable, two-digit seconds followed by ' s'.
23 h 24 min
